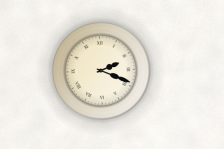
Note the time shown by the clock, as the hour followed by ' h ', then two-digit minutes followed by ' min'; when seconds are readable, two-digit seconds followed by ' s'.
2 h 19 min
